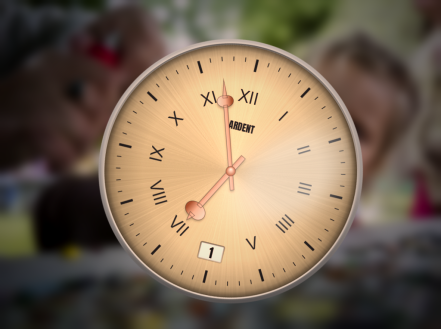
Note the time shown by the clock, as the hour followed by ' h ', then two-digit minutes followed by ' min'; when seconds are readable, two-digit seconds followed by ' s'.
6 h 57 min
